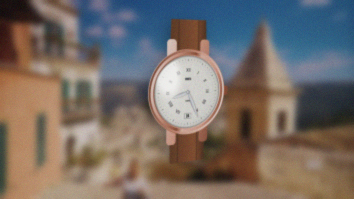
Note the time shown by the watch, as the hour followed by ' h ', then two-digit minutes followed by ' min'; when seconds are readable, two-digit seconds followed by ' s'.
8 h 26 min
